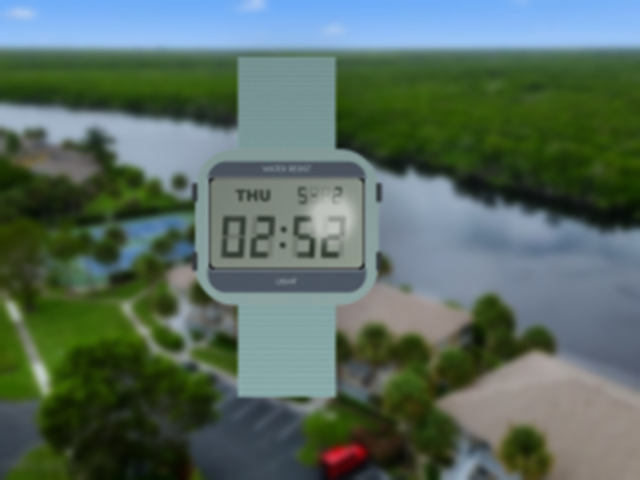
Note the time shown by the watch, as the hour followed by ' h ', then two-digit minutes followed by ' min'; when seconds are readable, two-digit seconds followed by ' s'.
2 h 52 min
